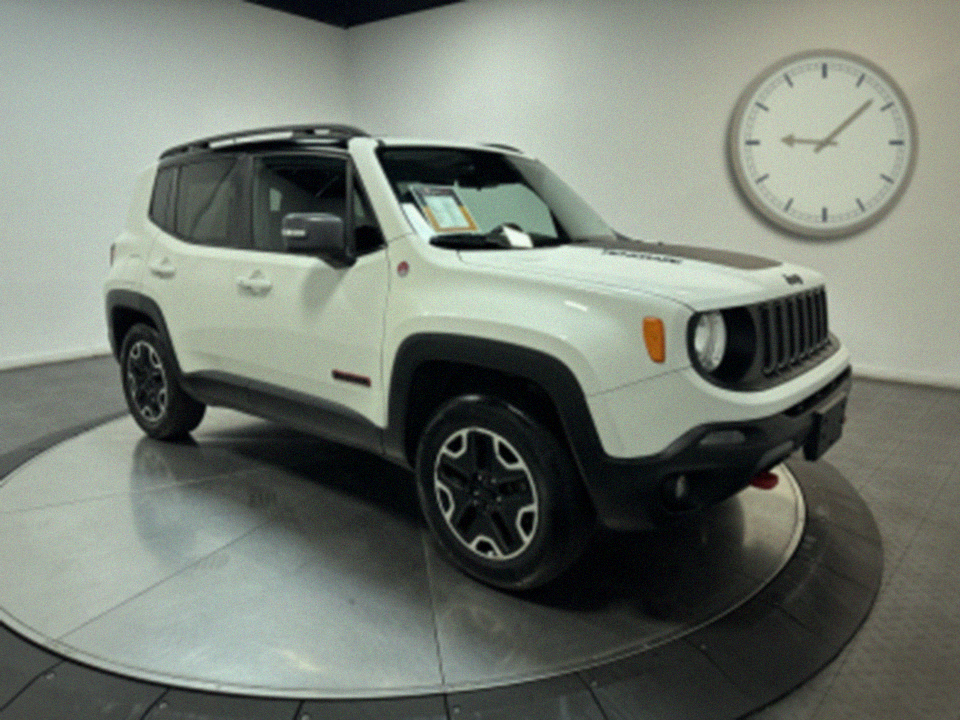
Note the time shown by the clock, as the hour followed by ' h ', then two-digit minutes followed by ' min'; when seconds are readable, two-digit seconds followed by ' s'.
9 h 08 min
